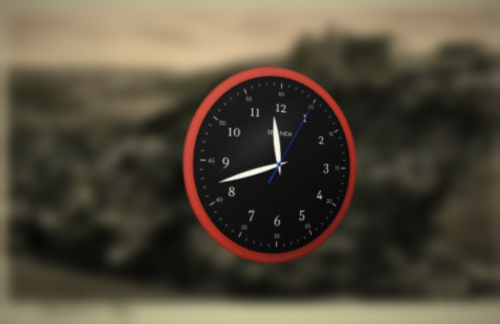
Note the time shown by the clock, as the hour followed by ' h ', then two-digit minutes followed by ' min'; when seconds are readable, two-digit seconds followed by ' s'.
11 h 42 min 05 s
